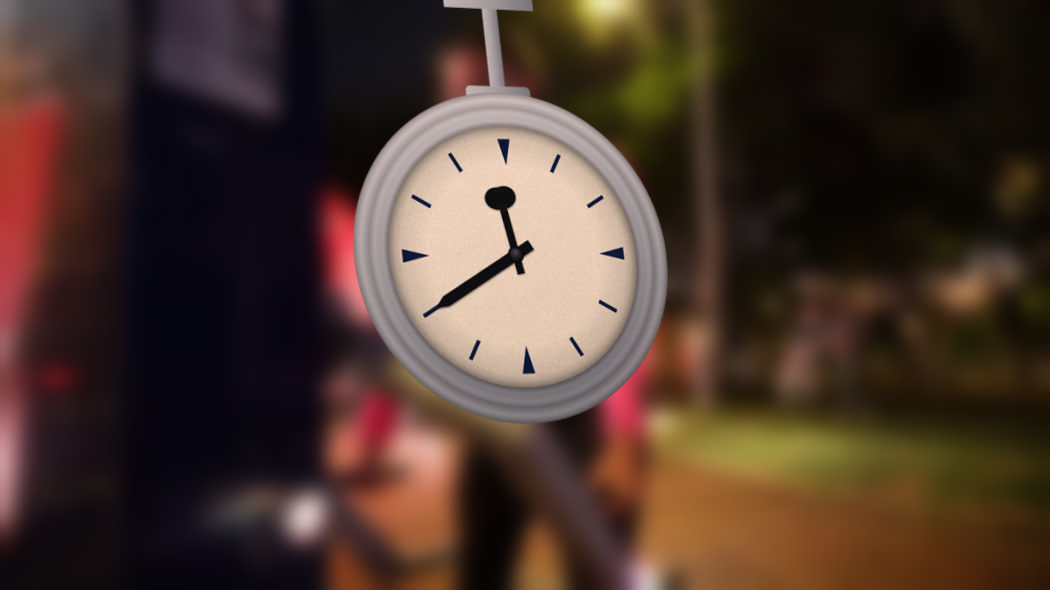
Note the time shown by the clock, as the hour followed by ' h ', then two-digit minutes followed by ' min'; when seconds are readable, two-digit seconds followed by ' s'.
11 h 40 min
